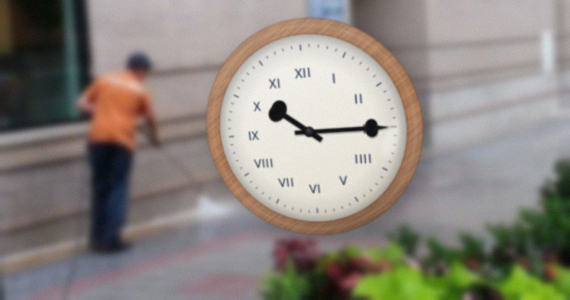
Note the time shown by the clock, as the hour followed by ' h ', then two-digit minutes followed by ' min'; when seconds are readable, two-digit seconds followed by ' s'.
10 h 15 min
